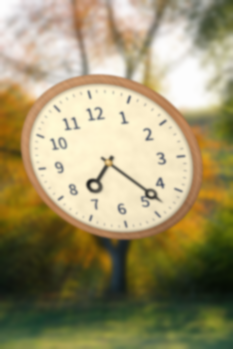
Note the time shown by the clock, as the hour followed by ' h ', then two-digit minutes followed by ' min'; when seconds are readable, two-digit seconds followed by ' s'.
7 h 23 min
